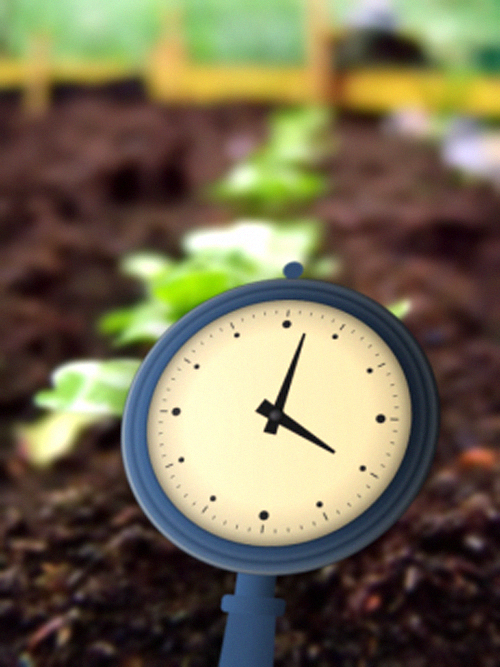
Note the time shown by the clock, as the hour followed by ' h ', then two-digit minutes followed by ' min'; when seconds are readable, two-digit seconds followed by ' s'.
4 h 02 min
